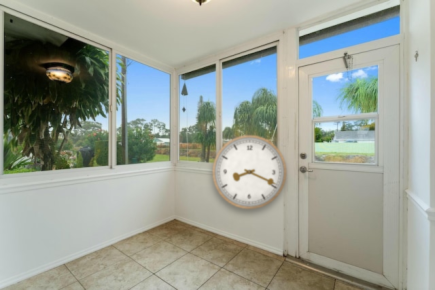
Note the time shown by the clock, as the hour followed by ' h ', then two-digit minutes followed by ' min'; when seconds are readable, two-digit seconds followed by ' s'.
8 h 19 min
